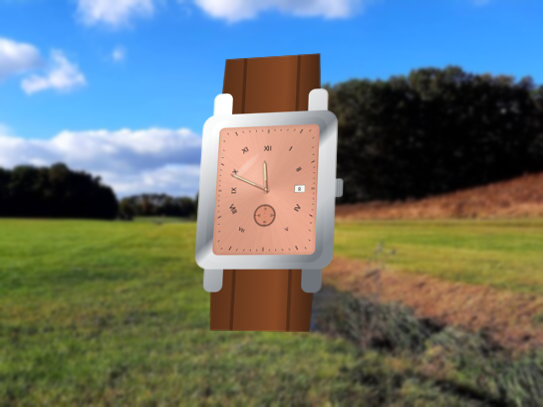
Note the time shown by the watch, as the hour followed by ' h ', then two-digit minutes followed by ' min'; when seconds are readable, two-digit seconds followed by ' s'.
11 h 49 min
